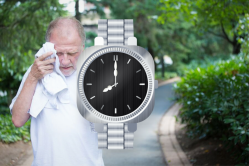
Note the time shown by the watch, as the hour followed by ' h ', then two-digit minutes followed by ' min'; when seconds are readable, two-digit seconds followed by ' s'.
8 h 00 min
